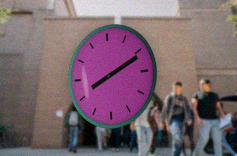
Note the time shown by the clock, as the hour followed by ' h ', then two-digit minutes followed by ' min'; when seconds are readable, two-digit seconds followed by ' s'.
8 h 11 min
